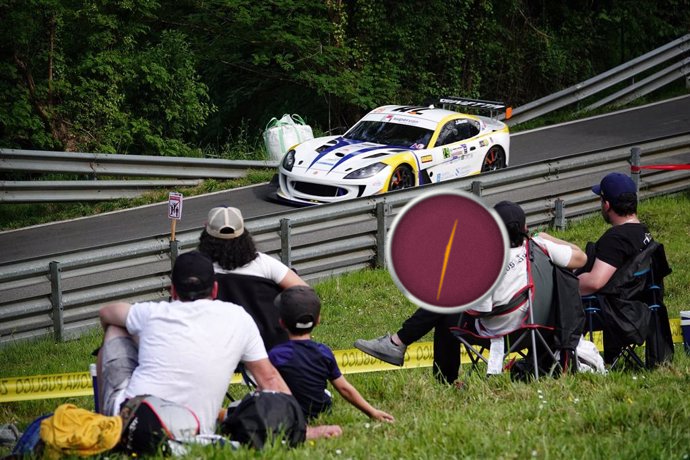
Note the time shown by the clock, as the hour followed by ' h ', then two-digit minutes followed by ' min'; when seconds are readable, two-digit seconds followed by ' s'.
12 h 32 min
